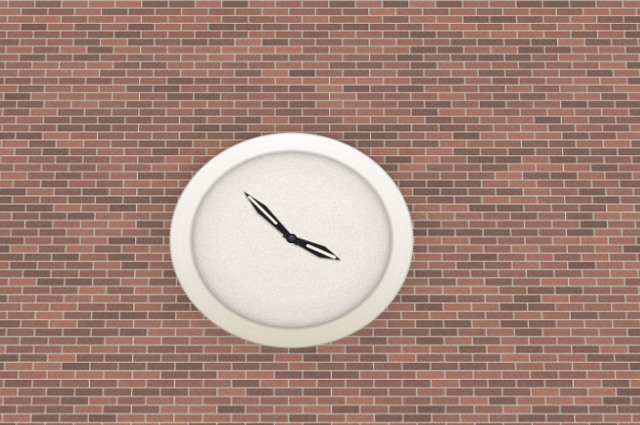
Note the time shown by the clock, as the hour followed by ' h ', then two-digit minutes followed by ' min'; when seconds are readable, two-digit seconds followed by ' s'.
3 h 53 min
